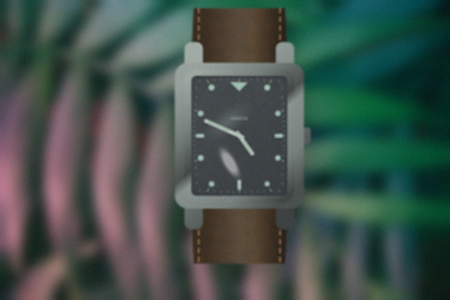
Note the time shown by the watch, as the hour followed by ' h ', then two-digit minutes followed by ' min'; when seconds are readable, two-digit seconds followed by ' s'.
4 h 49 min
